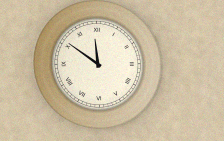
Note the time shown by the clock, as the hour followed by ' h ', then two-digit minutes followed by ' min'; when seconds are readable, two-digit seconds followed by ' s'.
11 h 51 min
